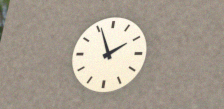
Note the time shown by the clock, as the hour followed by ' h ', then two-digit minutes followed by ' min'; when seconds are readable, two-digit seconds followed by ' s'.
1 h 56 min
